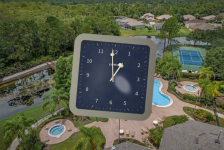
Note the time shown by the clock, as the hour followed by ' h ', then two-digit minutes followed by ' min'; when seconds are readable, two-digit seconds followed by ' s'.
12 h 59 min
